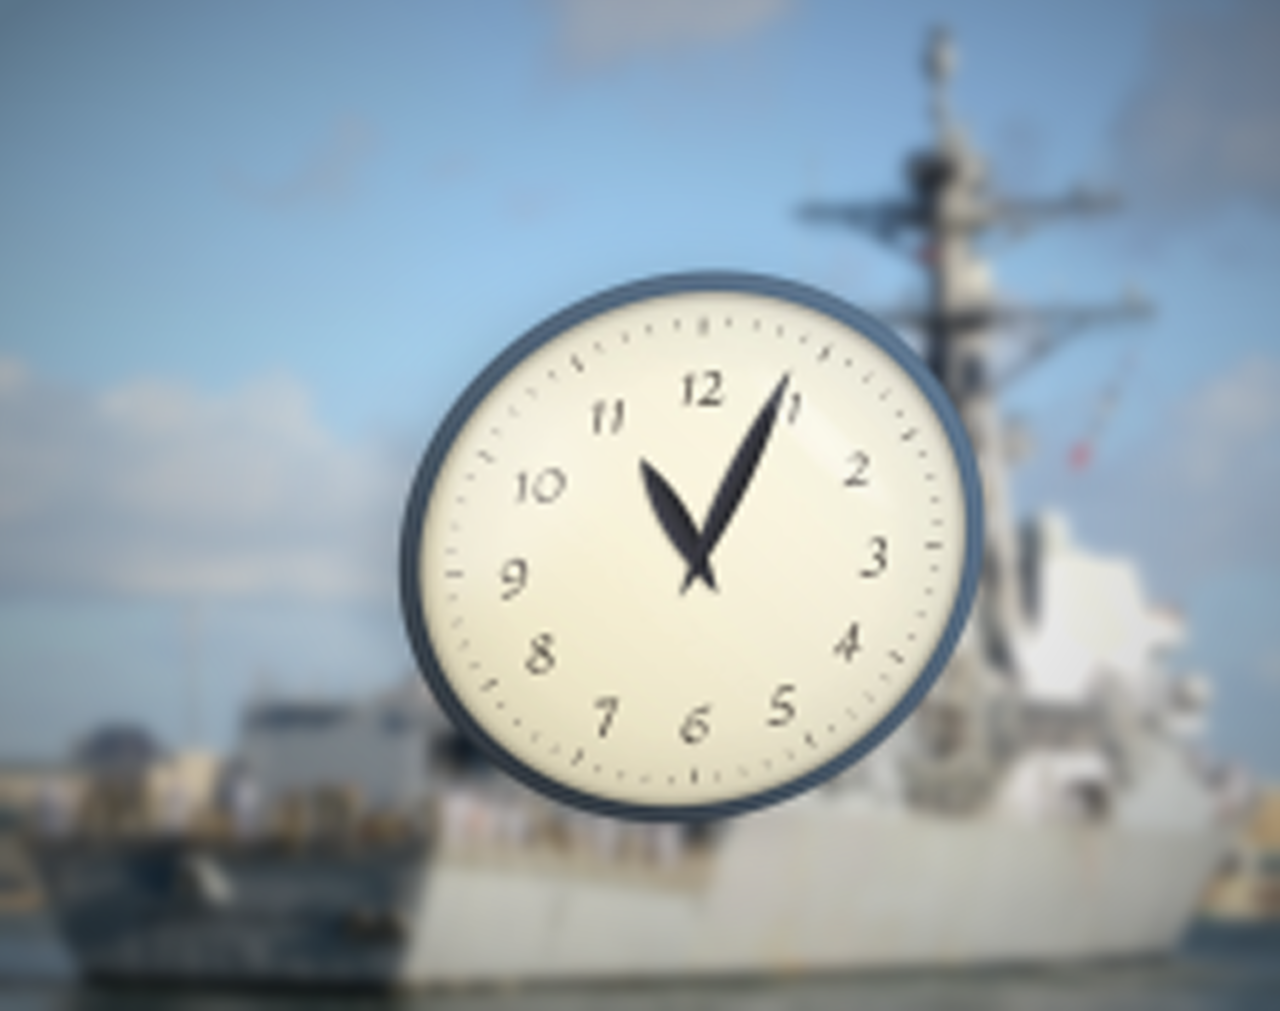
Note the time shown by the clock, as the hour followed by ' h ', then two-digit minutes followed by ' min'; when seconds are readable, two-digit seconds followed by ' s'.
11 h 04 min
